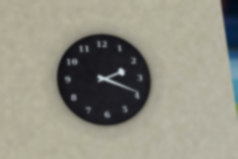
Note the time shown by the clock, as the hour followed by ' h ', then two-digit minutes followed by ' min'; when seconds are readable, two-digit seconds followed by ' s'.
2 h 19 min
